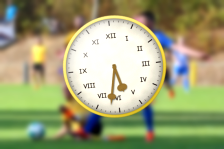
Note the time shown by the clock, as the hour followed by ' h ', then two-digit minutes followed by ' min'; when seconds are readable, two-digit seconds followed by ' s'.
5 h 32 min
